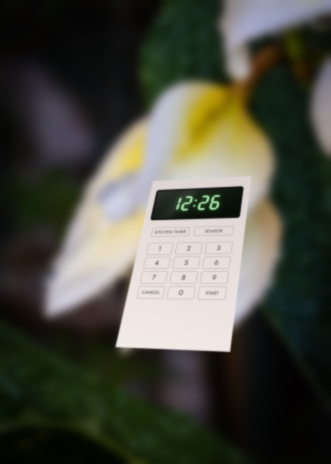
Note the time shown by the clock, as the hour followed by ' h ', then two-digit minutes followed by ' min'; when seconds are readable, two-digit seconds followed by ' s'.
12 h 26 min
